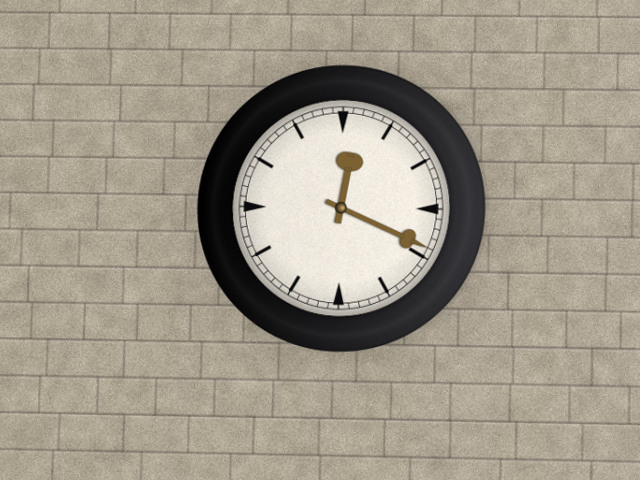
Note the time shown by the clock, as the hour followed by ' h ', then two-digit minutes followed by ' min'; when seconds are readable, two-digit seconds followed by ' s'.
12 h 19 min
